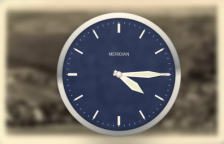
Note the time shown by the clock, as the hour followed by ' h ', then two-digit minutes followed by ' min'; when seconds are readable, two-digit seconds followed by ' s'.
4 h 15 min
